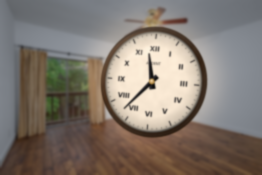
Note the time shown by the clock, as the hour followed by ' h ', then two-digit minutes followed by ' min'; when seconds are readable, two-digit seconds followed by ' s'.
11 h 37 min
